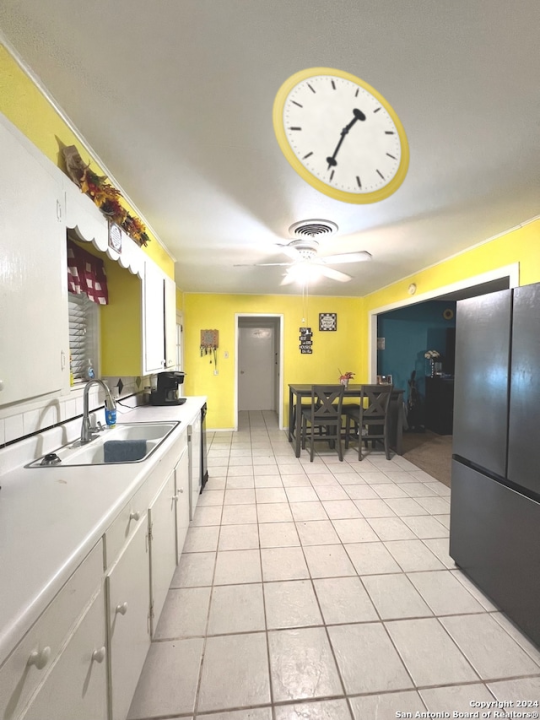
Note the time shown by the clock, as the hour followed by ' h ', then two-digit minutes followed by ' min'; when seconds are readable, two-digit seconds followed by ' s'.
1 h 36 min
